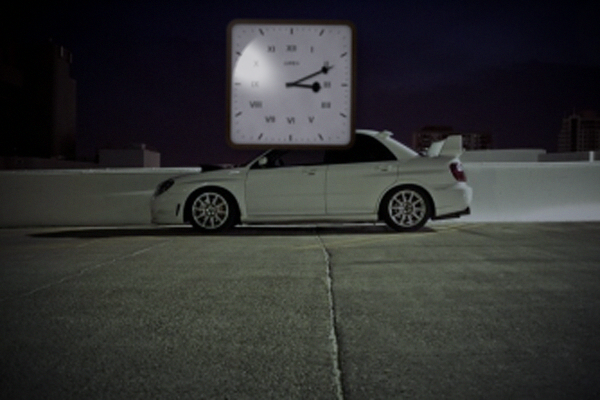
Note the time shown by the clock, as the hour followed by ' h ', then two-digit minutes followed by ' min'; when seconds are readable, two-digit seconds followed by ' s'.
3 h 11 min
